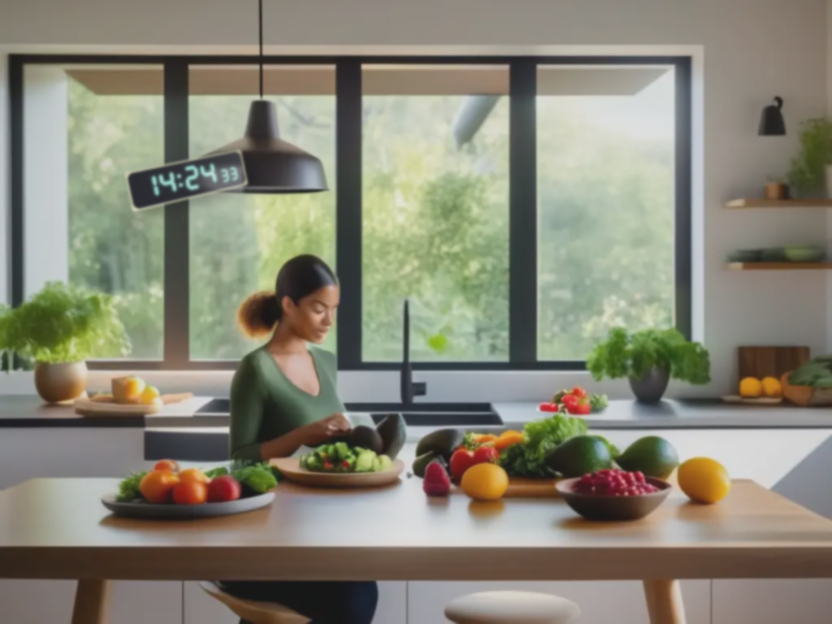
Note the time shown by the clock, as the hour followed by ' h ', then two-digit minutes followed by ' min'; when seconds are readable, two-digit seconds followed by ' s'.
14 h 24 min 33 s
